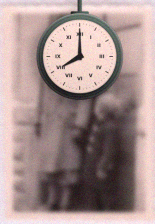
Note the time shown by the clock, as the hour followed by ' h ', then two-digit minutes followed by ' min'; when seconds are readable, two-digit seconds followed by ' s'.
8 h 00 min
